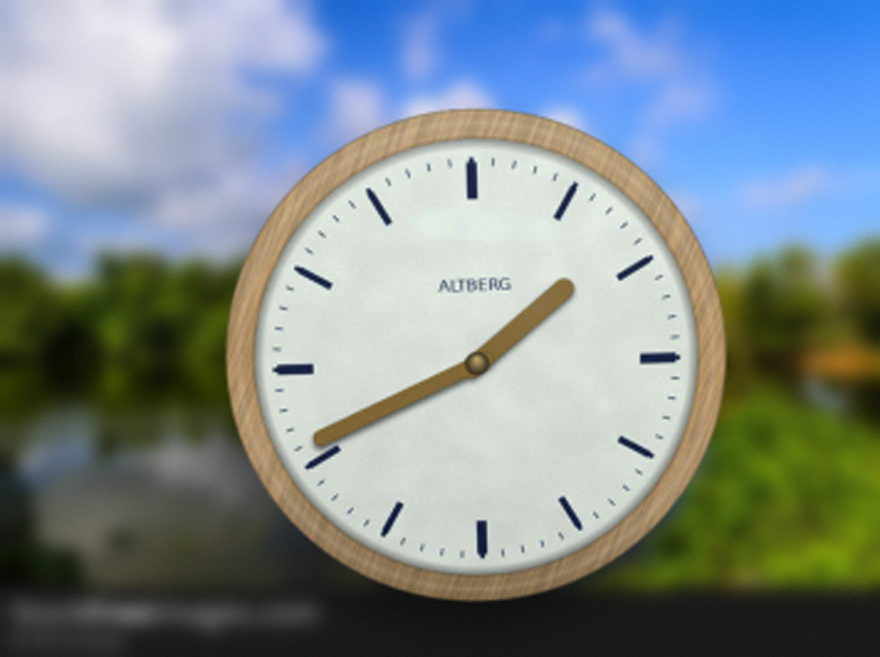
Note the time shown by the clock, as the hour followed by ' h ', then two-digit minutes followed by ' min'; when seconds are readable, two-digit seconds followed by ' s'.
1 h 41 min
